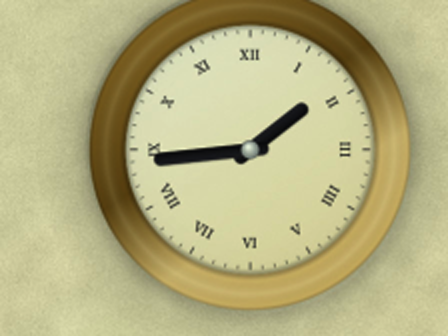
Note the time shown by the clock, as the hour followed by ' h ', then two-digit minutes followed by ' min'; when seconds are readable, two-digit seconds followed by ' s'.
1 h 44 min
